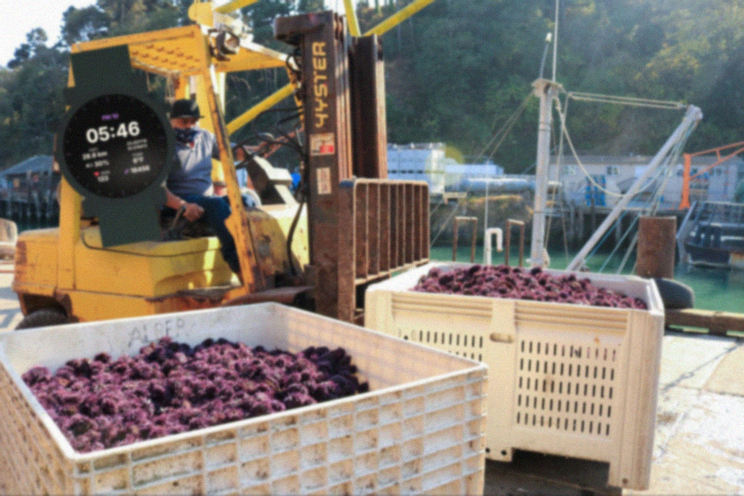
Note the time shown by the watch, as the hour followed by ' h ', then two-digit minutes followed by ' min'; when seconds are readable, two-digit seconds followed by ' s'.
5 h 46 min
